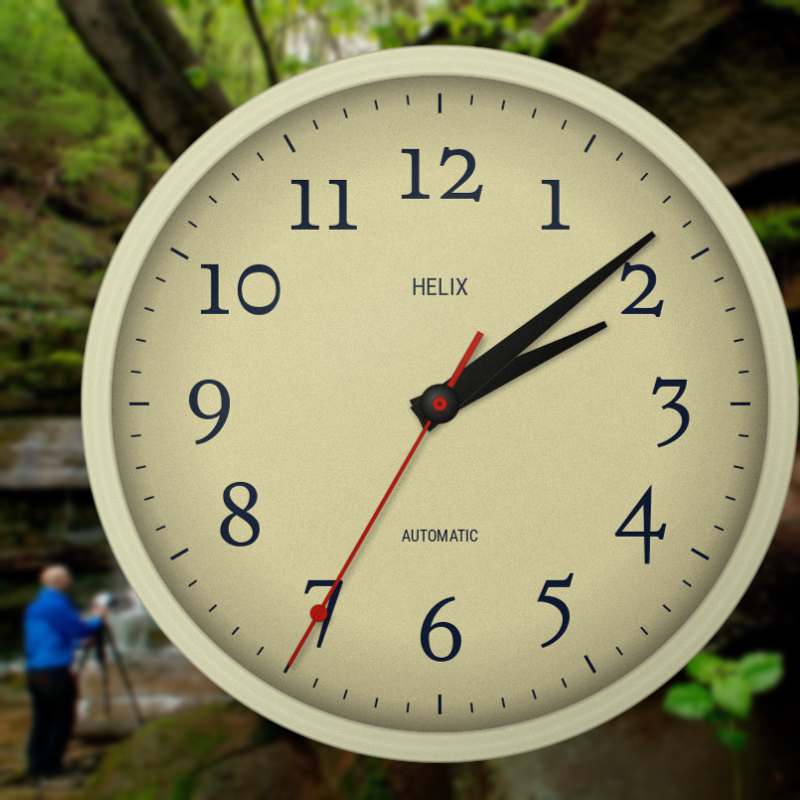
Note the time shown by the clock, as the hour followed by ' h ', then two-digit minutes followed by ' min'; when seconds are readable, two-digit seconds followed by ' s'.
2 h 08 min 35 s
